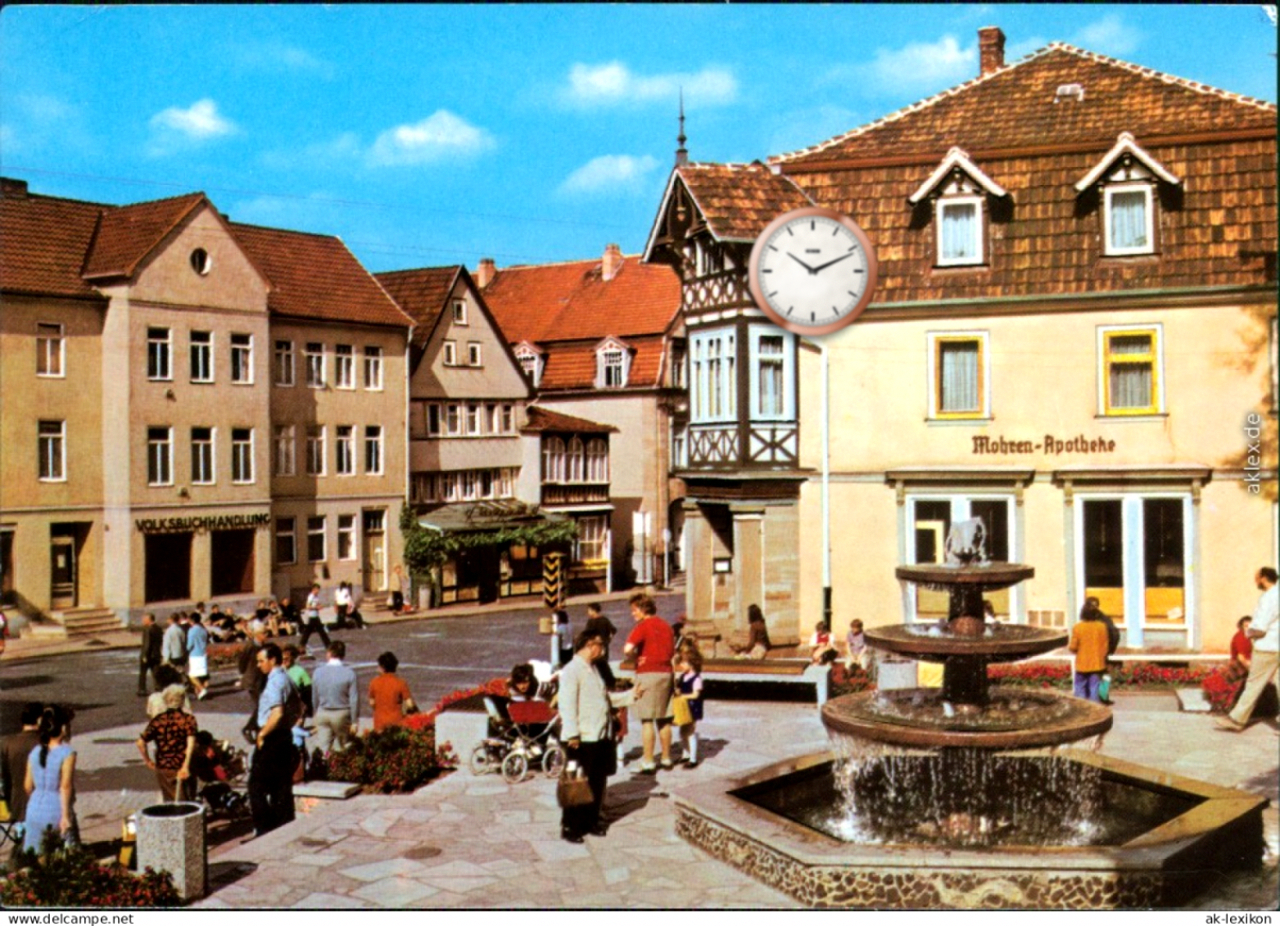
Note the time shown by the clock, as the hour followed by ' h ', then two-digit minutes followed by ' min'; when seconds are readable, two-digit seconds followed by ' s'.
10 h 11 min
